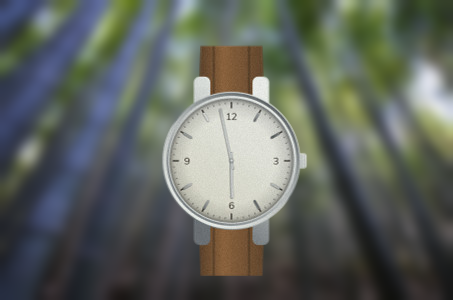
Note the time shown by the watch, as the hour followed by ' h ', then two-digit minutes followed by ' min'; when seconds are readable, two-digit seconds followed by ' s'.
5 h 58 min
